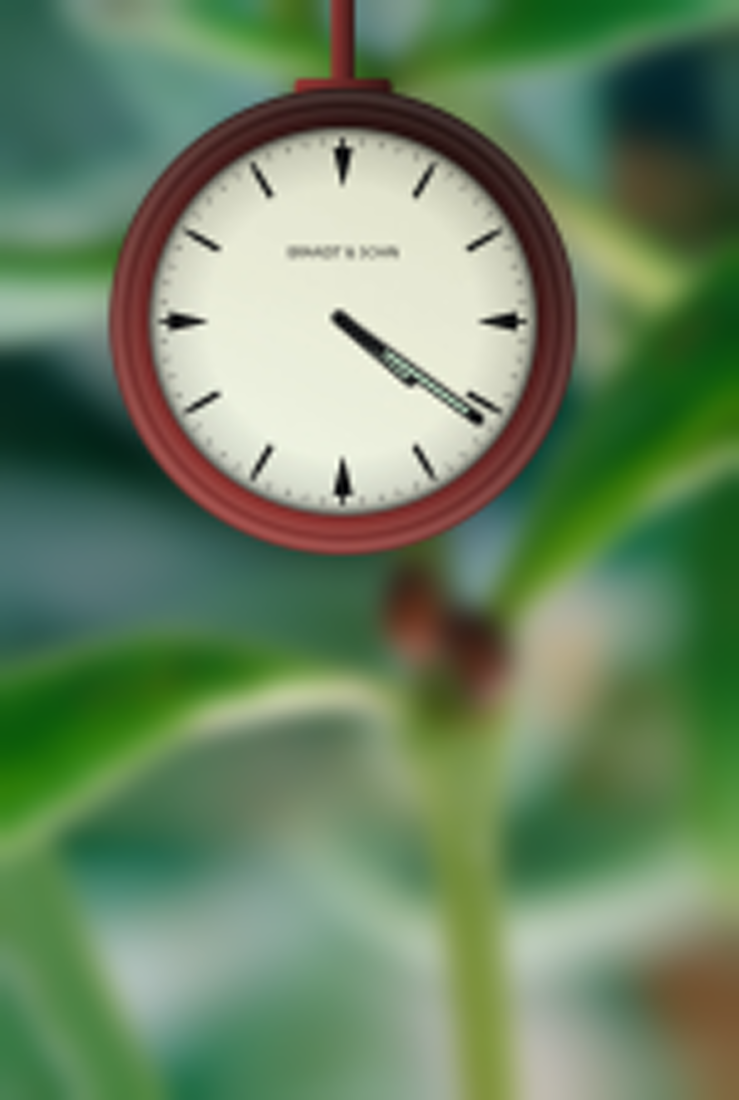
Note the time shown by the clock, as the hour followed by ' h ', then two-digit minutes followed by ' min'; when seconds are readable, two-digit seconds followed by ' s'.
4 h 21 min
